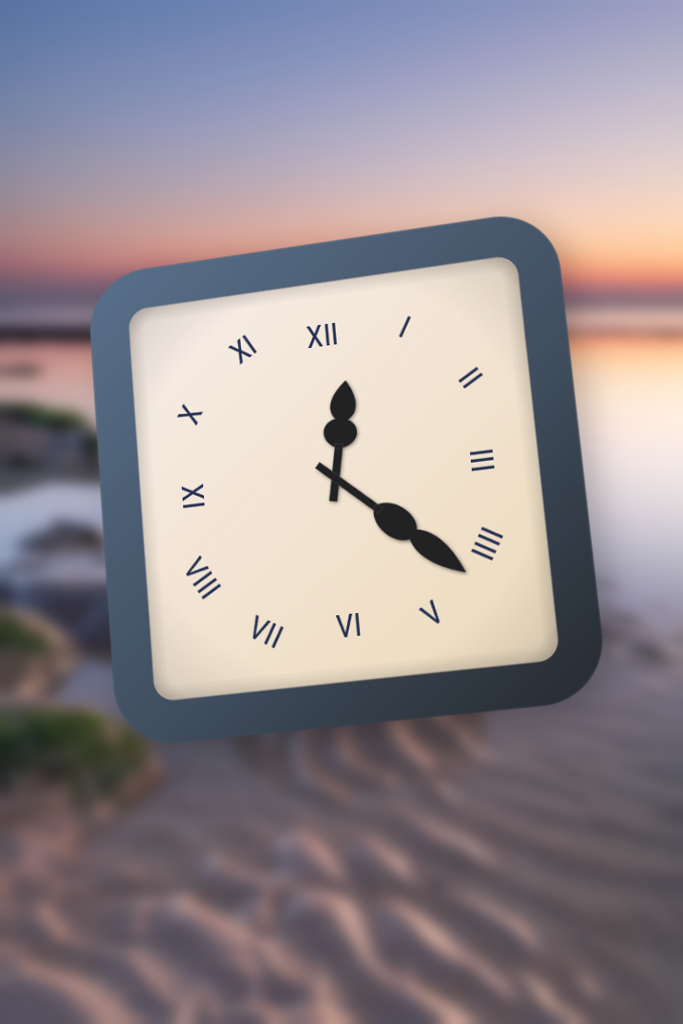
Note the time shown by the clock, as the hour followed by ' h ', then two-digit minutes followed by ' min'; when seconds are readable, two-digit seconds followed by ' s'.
12 h 22 min
